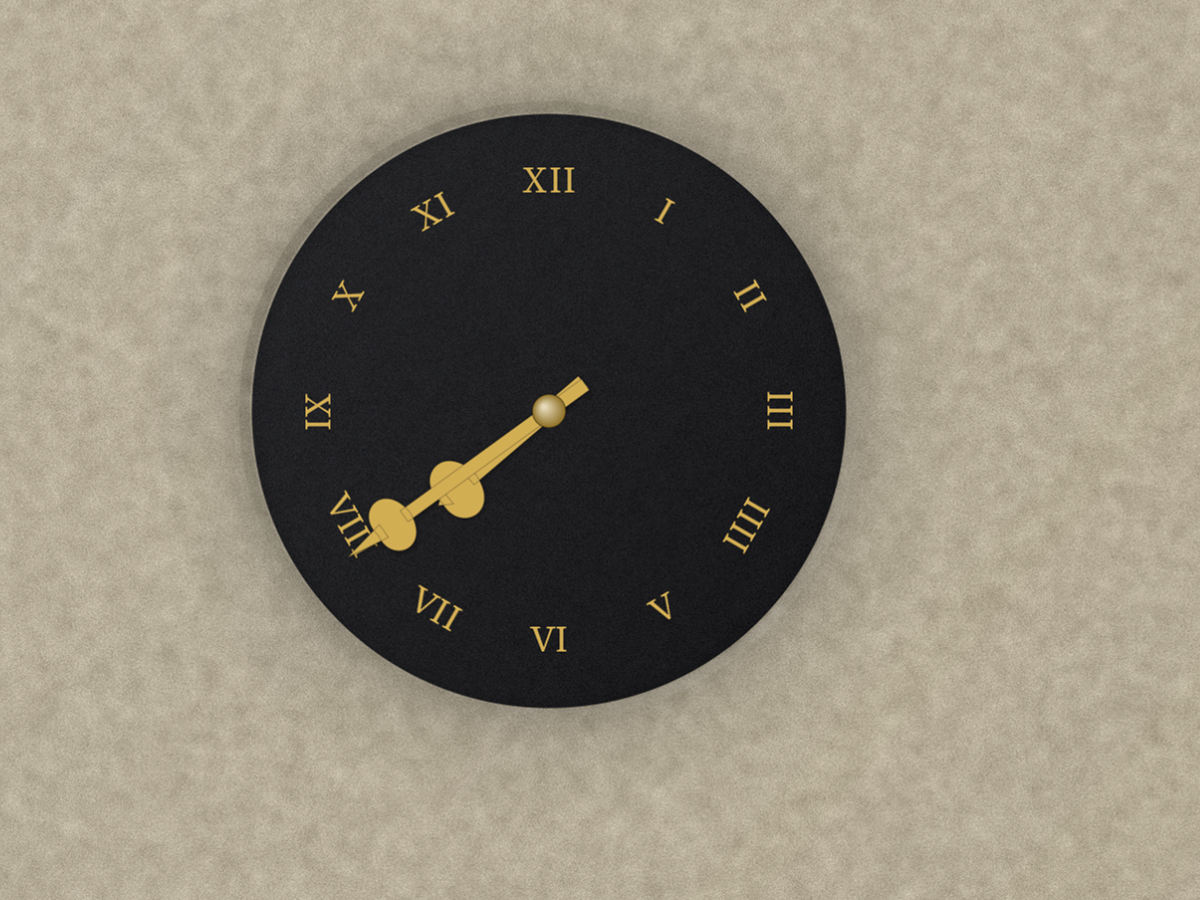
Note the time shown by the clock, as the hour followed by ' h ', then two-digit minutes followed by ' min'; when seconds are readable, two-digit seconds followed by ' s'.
7 h 39 min
